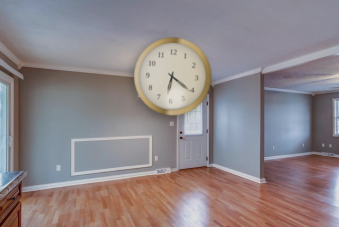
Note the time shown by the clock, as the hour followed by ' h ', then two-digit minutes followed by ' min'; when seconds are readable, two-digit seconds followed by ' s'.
6 h 21 min
